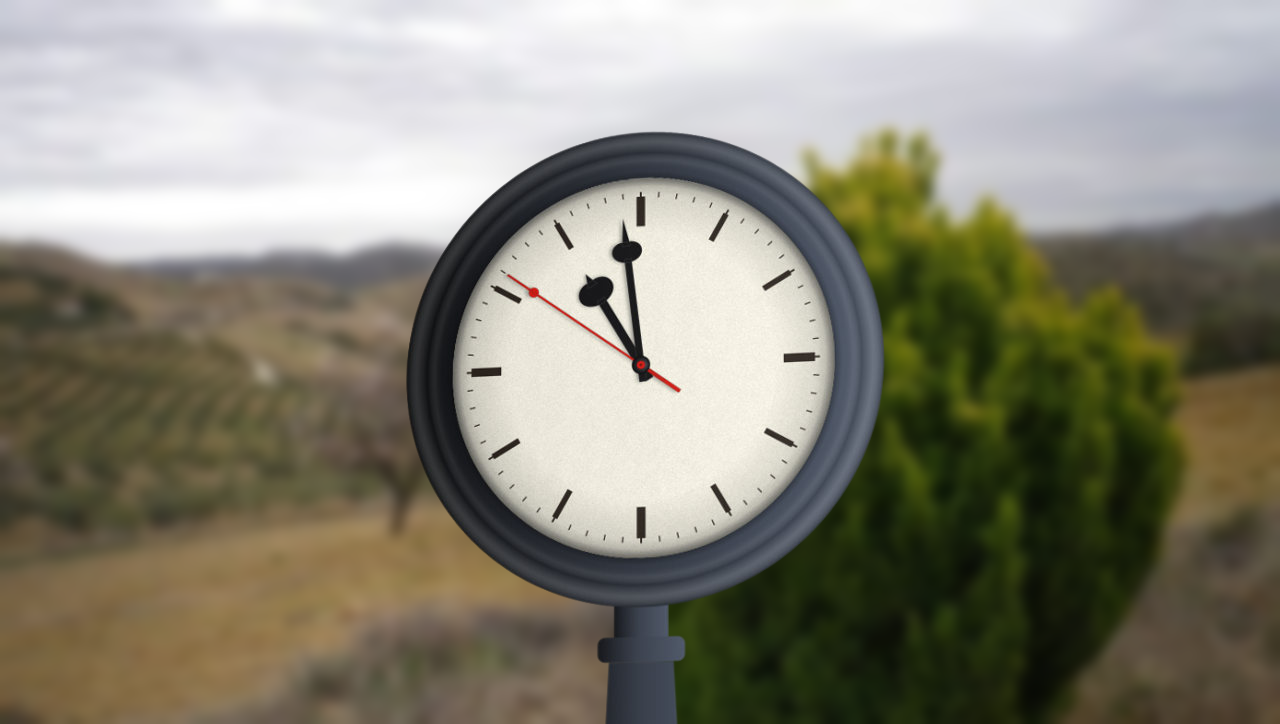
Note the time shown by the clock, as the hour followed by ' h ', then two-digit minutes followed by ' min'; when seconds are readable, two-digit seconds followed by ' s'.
10 h 58 min 51 s
